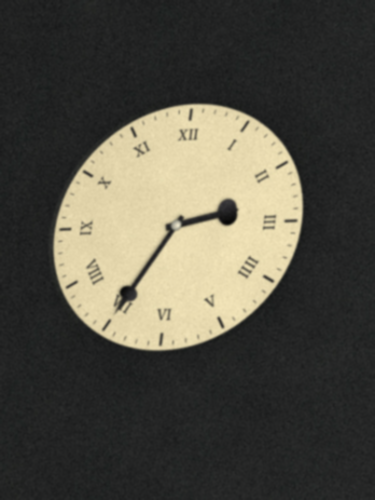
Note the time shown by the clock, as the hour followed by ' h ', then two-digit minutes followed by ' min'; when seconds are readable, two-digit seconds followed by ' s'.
2 h 35 min
